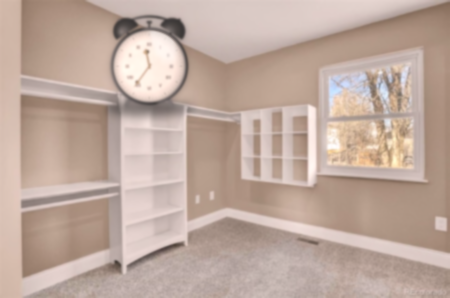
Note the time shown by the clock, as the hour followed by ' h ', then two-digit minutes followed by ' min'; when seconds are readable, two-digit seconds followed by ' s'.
11 h 36 min
